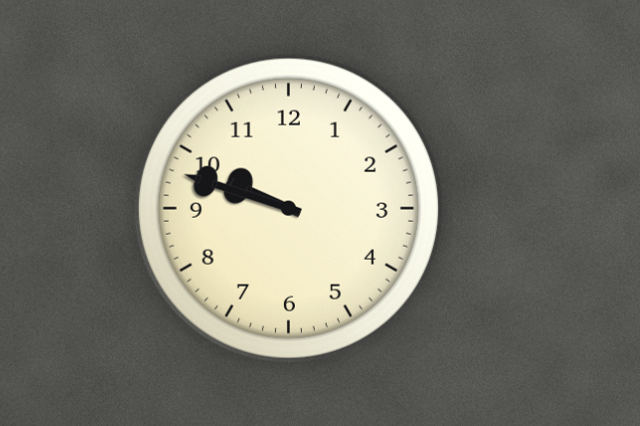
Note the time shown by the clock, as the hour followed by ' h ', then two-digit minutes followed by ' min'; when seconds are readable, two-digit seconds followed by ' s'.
9 h 48 min
